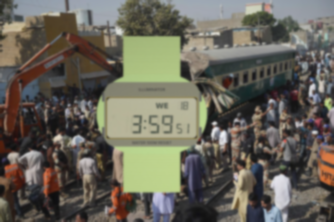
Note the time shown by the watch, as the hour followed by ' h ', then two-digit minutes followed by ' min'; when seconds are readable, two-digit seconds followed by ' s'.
3 h 59 min
